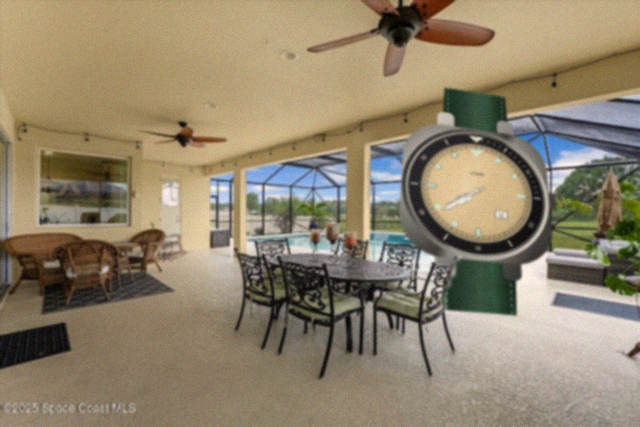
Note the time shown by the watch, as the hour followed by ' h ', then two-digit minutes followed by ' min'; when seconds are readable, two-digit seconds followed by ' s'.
7 h 39 min
